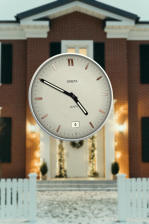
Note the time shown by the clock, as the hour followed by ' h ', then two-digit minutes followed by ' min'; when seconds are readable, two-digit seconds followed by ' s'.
4 h 50 min
